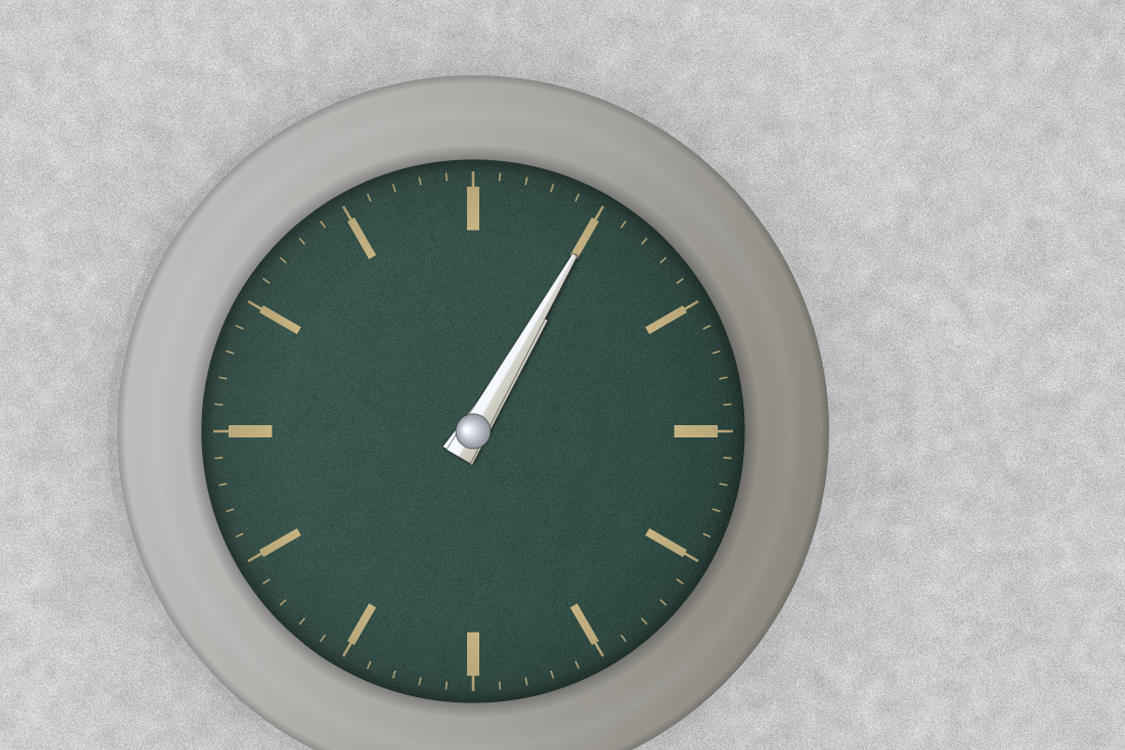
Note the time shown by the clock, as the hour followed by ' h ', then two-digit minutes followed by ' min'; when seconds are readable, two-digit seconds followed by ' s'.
1 h 05 min
